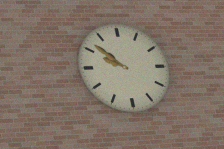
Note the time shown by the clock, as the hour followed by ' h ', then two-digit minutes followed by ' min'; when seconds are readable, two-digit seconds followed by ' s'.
9 h 52 min
